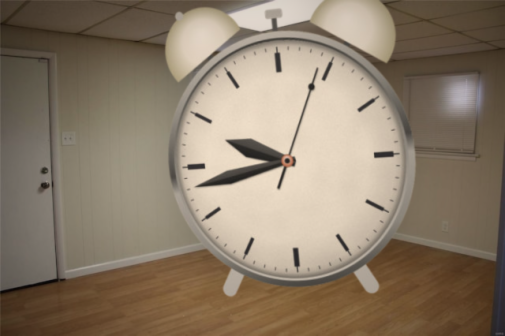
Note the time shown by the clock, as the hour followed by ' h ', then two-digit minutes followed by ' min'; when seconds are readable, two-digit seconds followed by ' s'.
9 h 43 min 04 s
